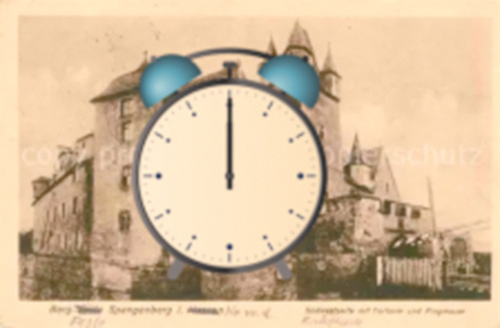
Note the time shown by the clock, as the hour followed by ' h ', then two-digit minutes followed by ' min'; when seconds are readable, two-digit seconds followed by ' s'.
12 h 00 min
